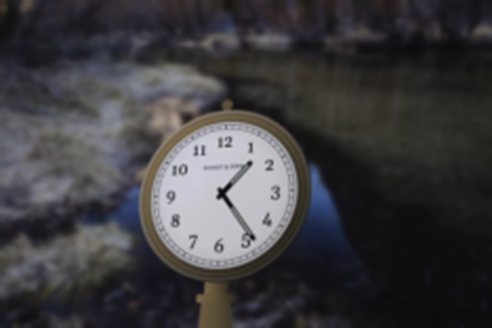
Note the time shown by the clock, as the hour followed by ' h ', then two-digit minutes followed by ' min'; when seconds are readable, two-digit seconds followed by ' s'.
1 h 24 min
